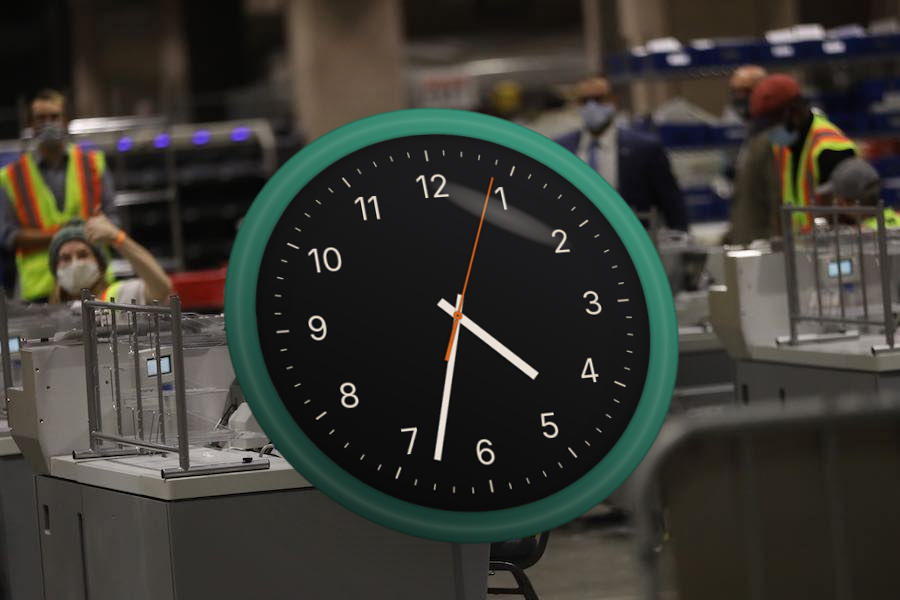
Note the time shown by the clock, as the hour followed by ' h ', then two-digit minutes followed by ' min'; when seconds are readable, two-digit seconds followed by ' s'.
4 h 33 min 04 s
